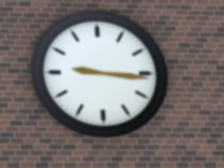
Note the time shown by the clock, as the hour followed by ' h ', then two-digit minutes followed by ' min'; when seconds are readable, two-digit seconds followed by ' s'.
9 h 16 min
